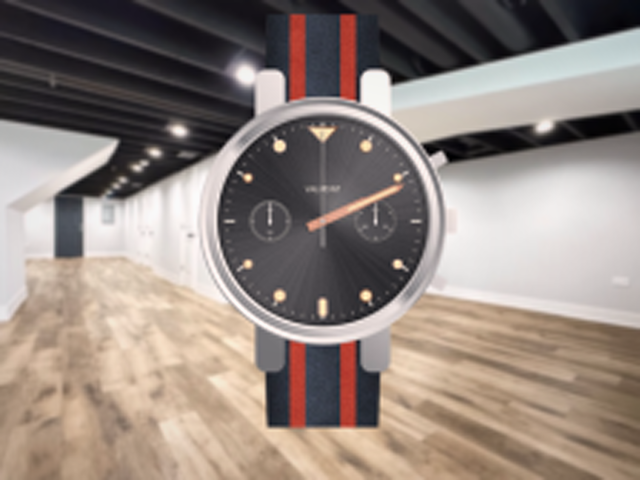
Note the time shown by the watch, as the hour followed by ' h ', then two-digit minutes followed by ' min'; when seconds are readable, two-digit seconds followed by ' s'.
2 h 11 min
